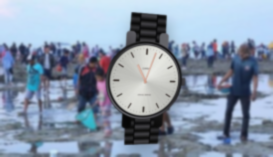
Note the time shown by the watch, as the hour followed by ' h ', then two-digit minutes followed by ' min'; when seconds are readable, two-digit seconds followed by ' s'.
11 h 03 min
